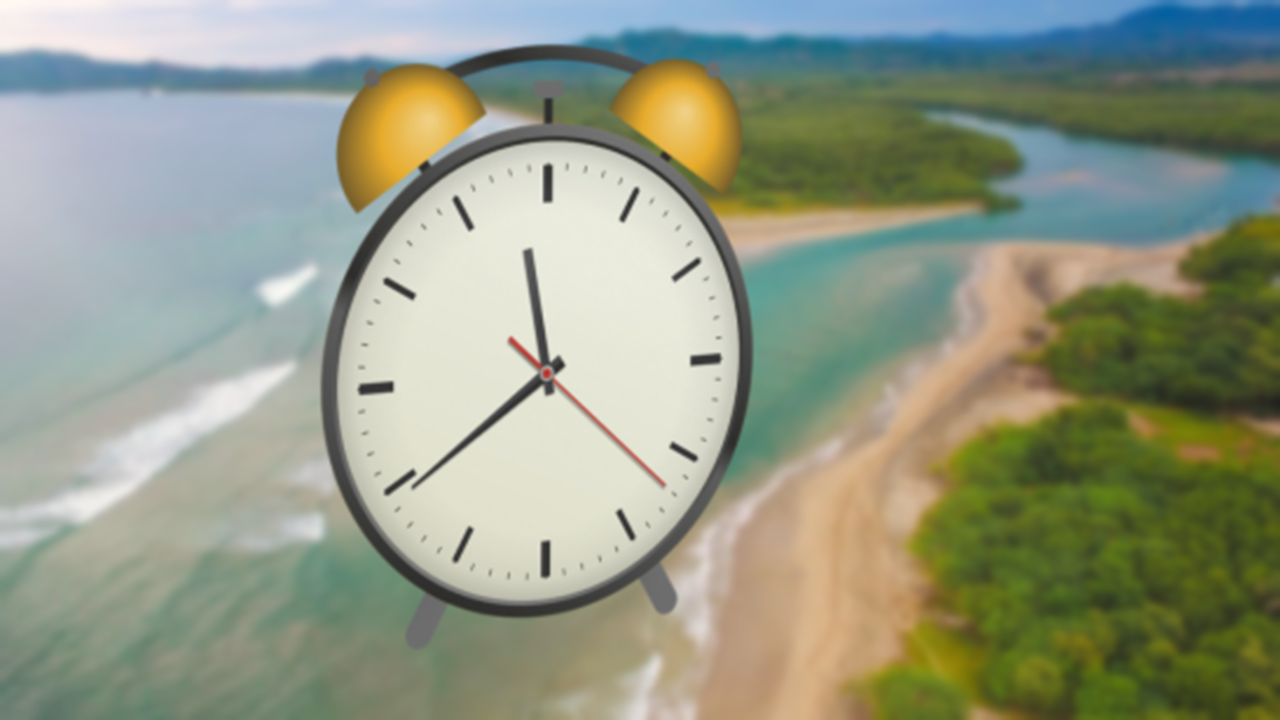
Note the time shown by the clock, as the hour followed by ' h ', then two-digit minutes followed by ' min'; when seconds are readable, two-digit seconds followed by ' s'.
11 h 39 min 22 s
